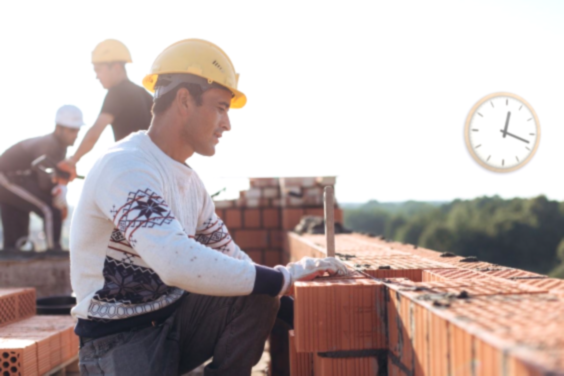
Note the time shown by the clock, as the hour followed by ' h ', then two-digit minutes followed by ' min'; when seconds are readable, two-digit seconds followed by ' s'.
12 h 18 min
